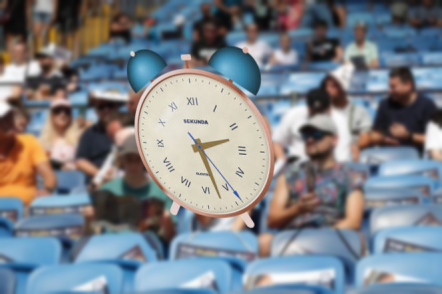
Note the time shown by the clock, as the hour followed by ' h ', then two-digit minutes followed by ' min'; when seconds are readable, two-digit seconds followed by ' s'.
2 h 27 min 24 s
